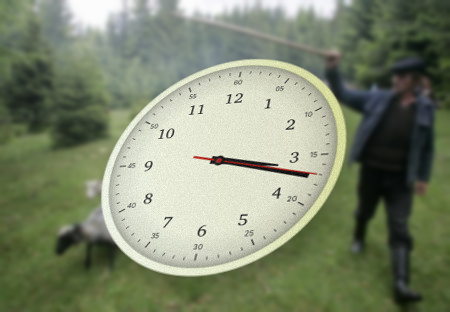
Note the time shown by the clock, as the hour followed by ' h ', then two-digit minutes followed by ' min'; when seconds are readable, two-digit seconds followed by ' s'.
3 h 17 min 17 s
